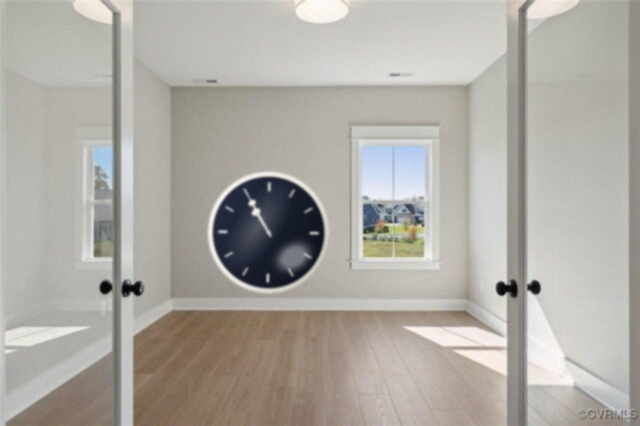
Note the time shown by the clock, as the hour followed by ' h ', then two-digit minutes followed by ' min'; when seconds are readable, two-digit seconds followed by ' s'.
10 h 55 min
